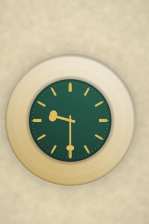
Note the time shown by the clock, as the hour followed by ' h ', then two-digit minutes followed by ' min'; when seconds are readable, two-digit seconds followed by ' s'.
9 h 30 min
